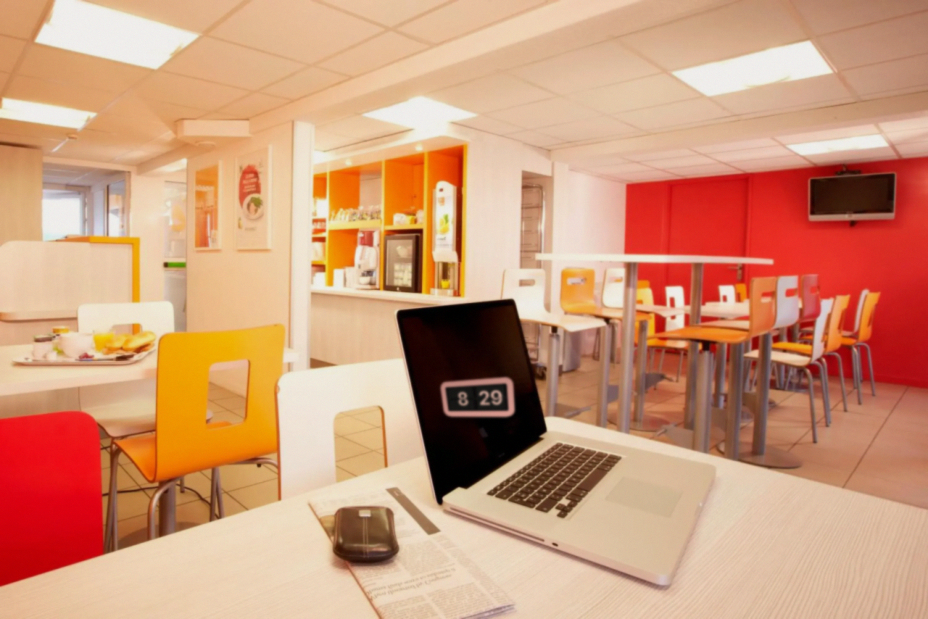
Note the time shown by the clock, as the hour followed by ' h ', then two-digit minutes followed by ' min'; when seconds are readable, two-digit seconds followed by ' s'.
8 h 29 min
